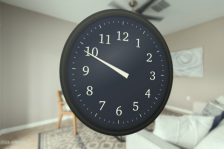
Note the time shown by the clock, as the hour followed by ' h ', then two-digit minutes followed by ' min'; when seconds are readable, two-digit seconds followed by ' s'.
9 h 49 min
